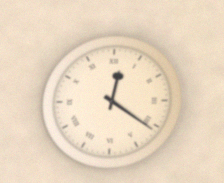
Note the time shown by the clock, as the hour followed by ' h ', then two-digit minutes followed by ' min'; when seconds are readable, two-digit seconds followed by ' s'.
12 h 21 min
